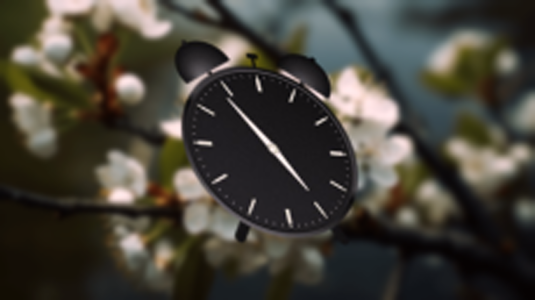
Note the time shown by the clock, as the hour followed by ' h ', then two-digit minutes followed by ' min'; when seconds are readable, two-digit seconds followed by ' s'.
4 h 54 min
